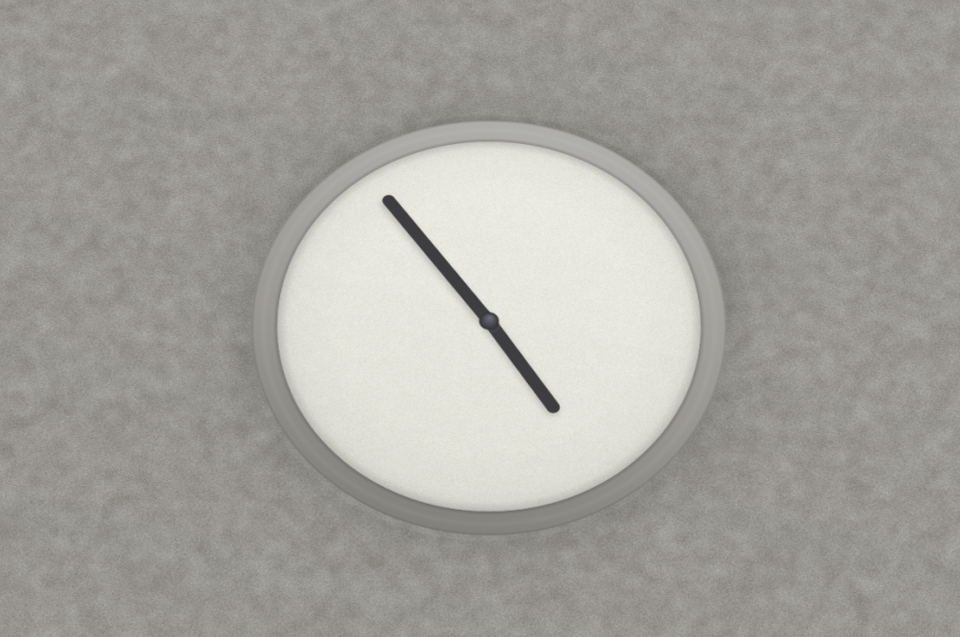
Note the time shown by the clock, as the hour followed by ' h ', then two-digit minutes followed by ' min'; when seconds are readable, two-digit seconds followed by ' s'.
4 h 54 min
